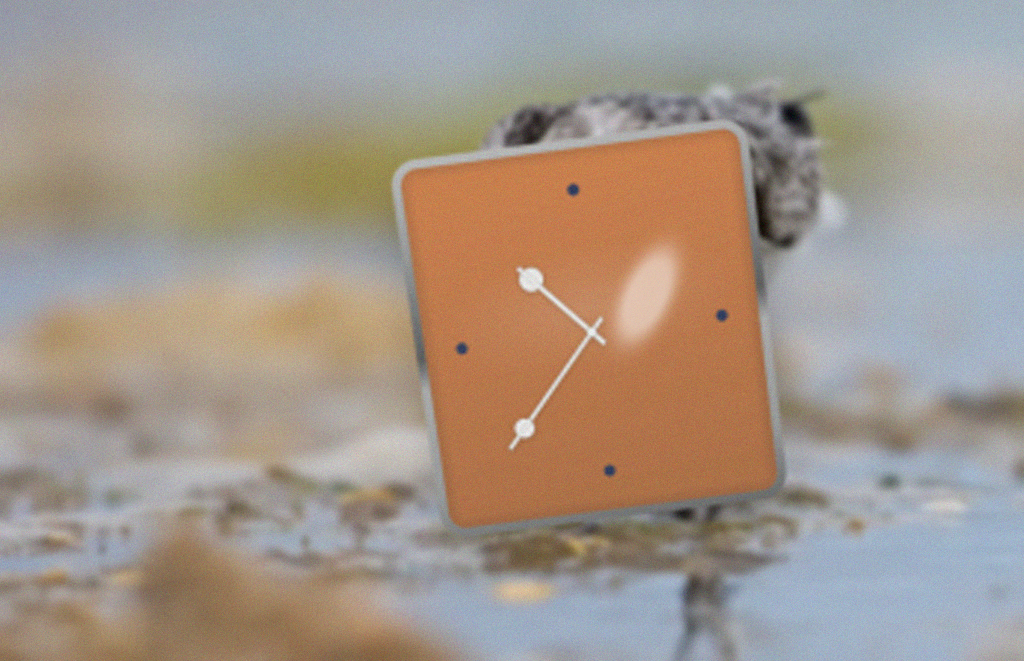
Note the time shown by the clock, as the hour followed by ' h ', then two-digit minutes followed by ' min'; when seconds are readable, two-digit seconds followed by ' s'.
10 h 37 min
